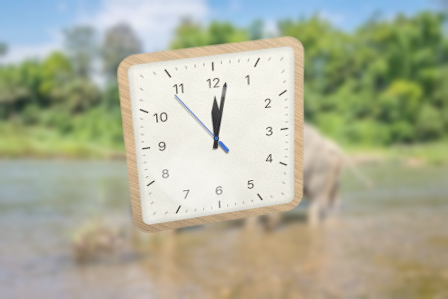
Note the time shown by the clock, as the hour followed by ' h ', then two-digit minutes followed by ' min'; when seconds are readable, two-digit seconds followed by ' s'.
12 h 01 min 54 s
